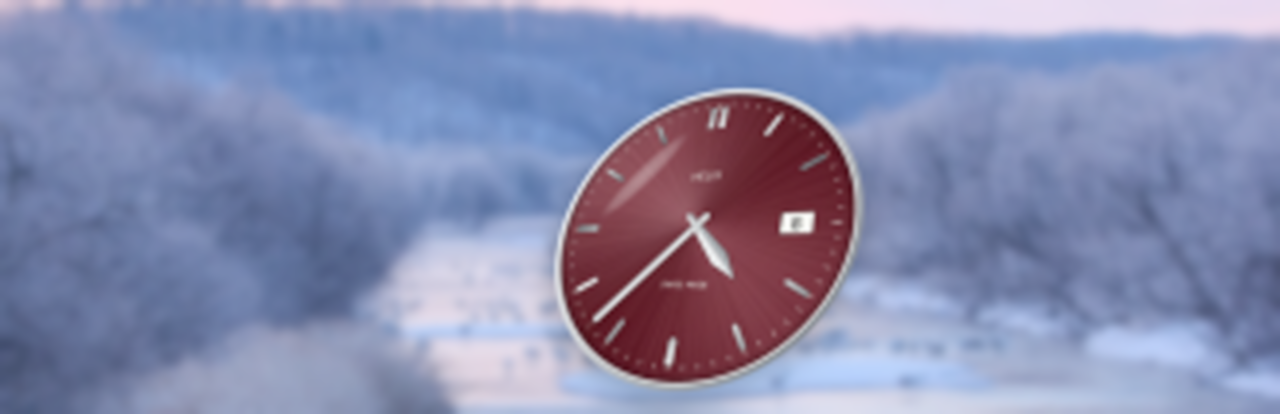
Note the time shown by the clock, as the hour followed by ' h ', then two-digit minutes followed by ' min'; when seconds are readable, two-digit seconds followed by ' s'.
4 h 37 min
